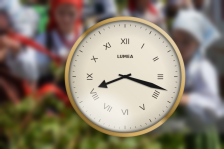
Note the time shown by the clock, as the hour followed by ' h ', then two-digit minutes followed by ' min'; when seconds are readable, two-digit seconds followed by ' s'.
8 h 18 min
